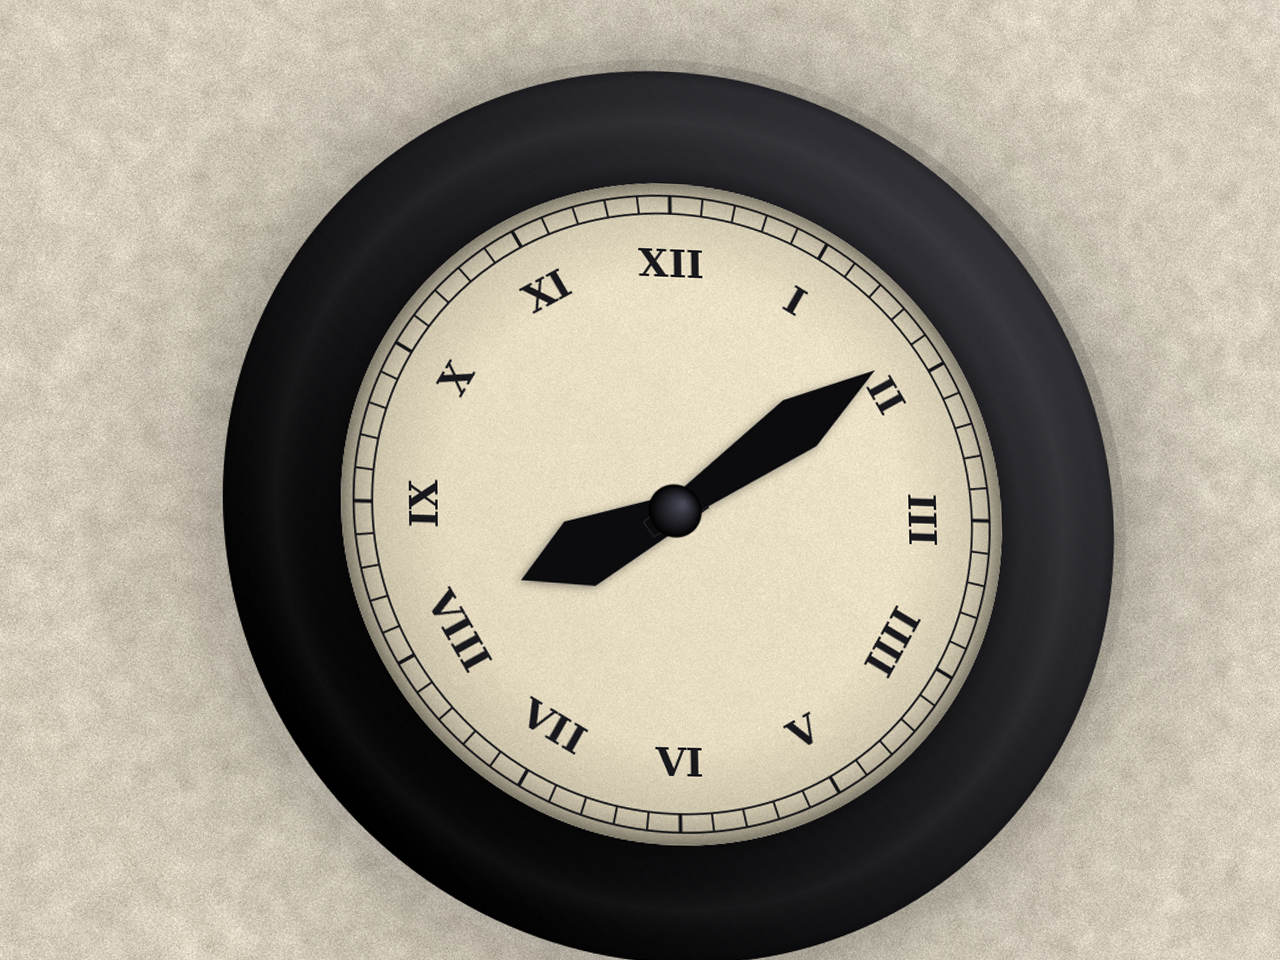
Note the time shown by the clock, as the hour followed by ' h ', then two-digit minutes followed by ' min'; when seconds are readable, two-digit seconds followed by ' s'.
8 h 09 min
